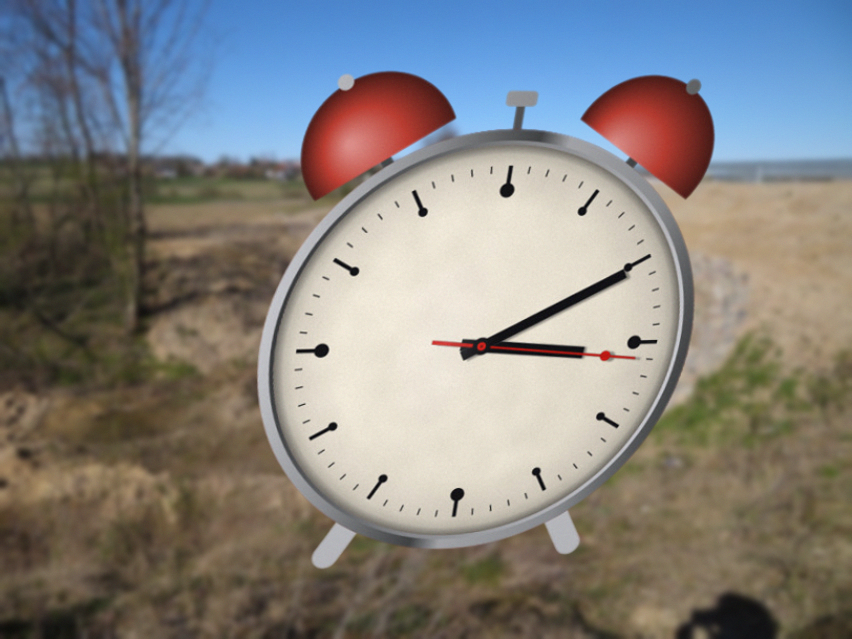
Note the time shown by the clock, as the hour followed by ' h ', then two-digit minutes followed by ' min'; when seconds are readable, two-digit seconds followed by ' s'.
3 h 10 min 16 s
